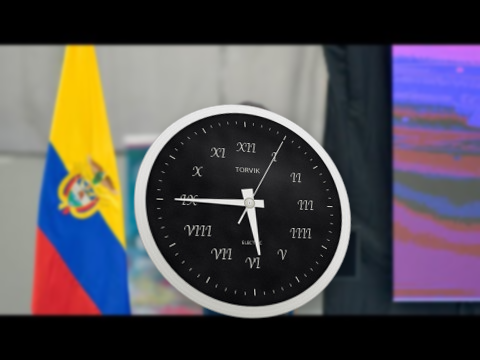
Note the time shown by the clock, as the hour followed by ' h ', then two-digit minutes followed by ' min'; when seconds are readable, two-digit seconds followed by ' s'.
5 h 45 min 05 s
